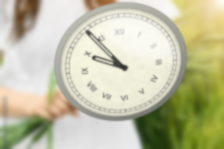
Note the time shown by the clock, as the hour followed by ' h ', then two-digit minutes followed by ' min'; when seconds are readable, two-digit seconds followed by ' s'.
9 h 54 min
